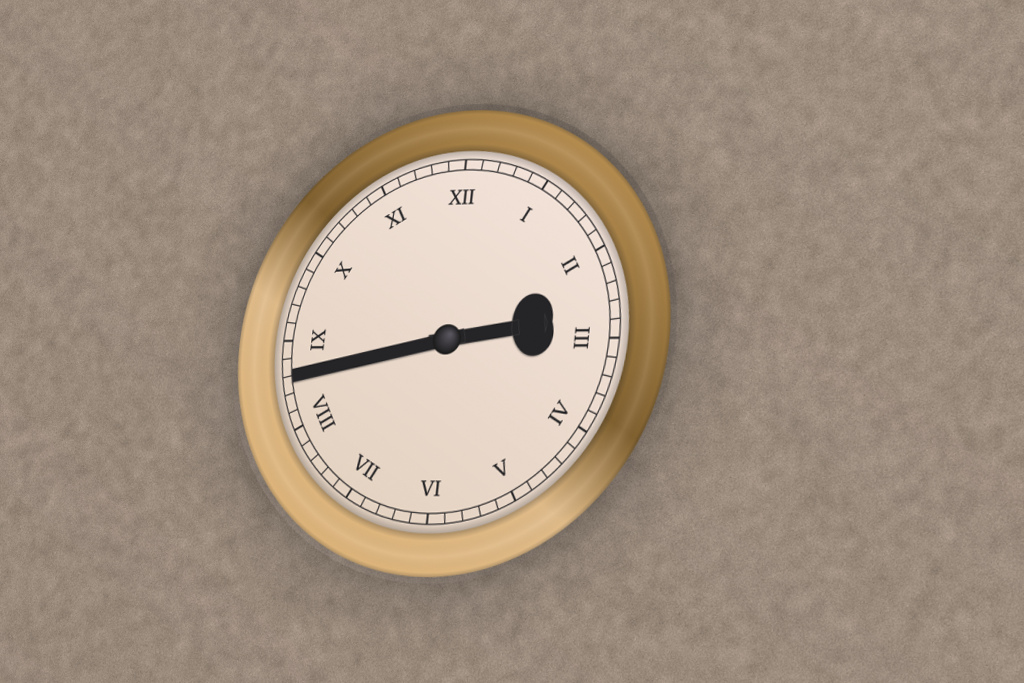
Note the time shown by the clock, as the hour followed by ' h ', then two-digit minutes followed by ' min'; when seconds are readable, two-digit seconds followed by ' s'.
2 h 43 min
